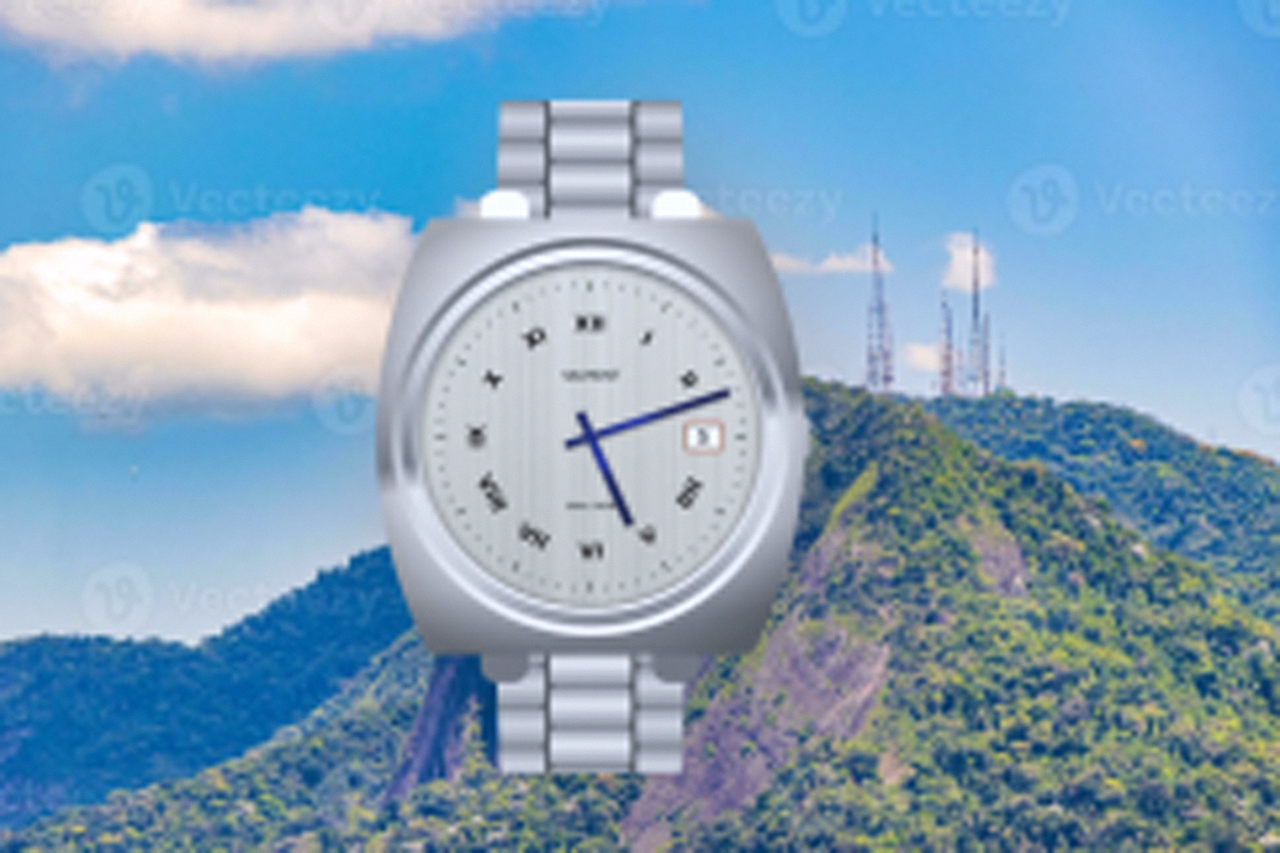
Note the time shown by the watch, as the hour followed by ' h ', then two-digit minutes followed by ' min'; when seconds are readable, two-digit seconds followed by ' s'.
5 h 12 min
